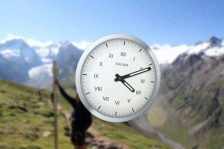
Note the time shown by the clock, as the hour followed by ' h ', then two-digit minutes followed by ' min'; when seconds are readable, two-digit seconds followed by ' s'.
4 h 11 min
